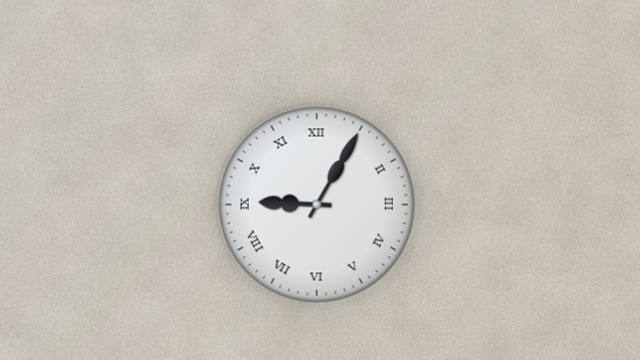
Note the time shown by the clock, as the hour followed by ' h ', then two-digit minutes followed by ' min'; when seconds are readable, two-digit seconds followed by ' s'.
9 h 05 min
